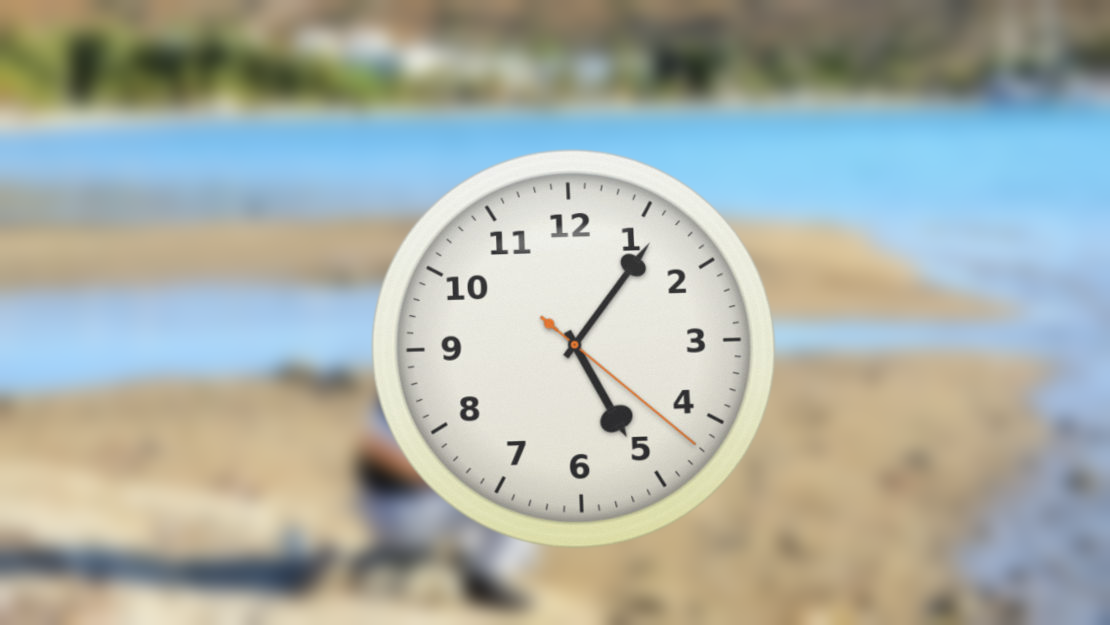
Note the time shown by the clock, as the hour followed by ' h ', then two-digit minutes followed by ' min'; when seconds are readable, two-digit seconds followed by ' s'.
5 h 06 min 22 s
